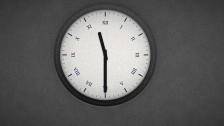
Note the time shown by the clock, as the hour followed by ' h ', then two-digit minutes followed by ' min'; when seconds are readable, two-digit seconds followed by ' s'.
11 h 30 min
